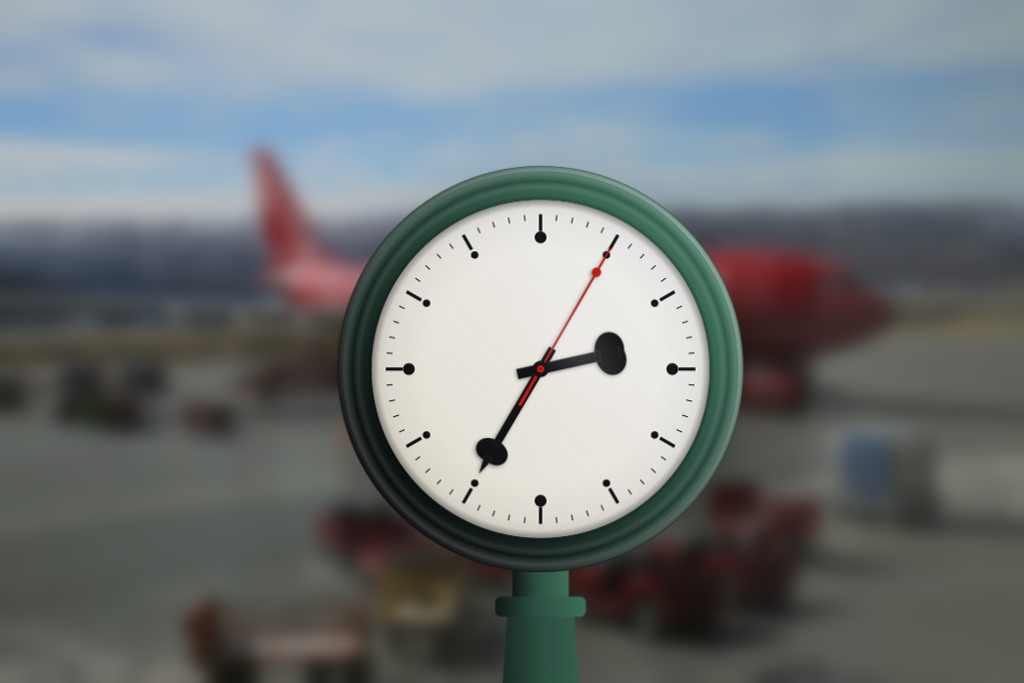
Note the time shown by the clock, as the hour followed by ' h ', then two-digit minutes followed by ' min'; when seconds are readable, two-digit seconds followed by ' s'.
2 h 35 min 05 s
